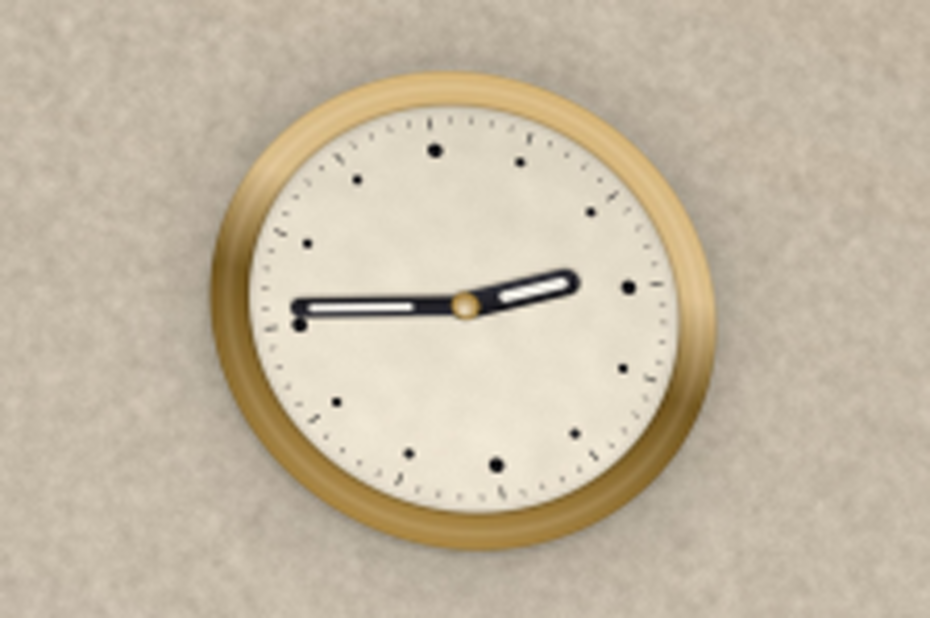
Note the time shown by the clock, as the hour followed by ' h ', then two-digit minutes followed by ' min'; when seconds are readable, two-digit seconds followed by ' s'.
2 h 46 min
